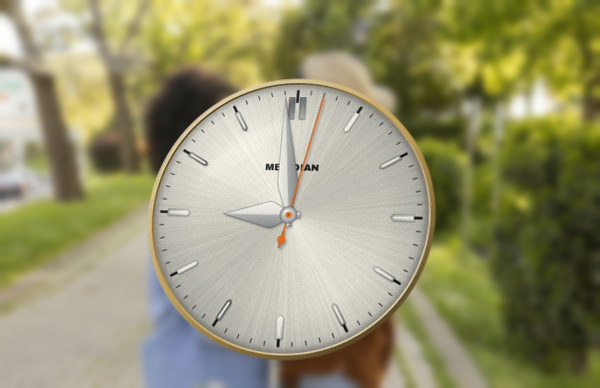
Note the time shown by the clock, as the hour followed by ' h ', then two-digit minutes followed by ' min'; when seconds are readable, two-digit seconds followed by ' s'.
8 h 59 min 02 s
